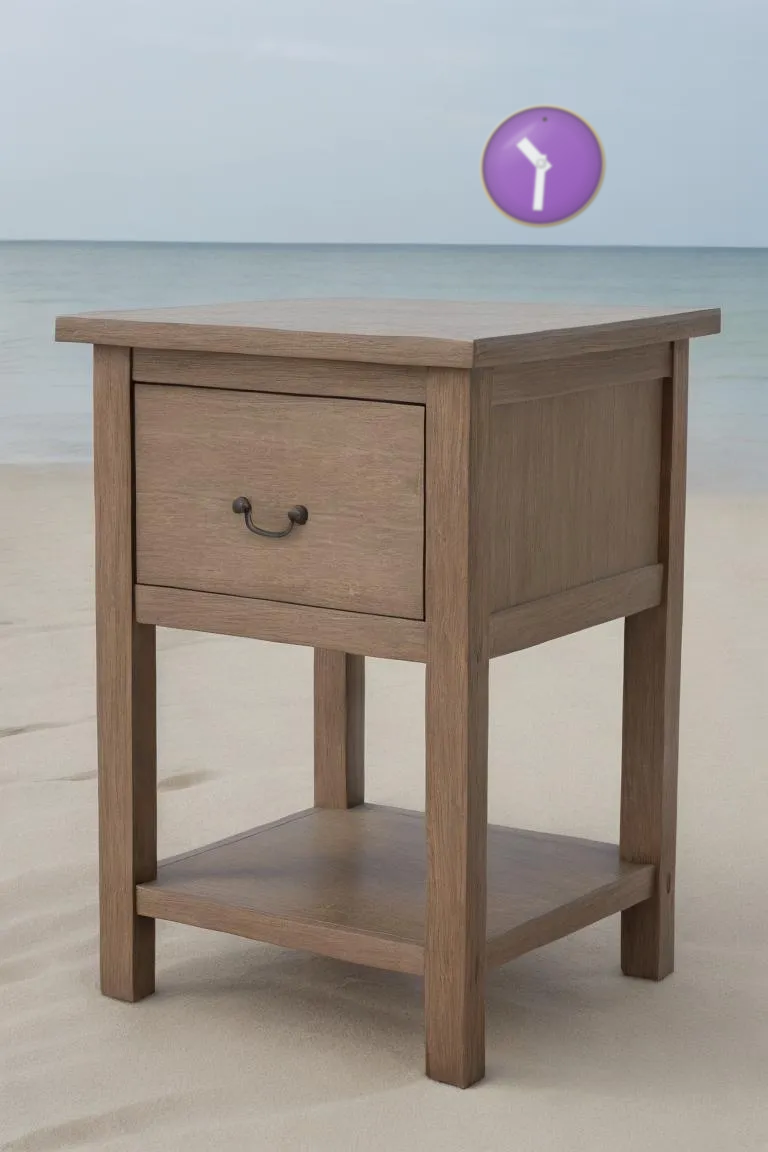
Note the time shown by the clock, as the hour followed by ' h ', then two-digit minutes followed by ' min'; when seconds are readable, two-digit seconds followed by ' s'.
10 h 30 min
